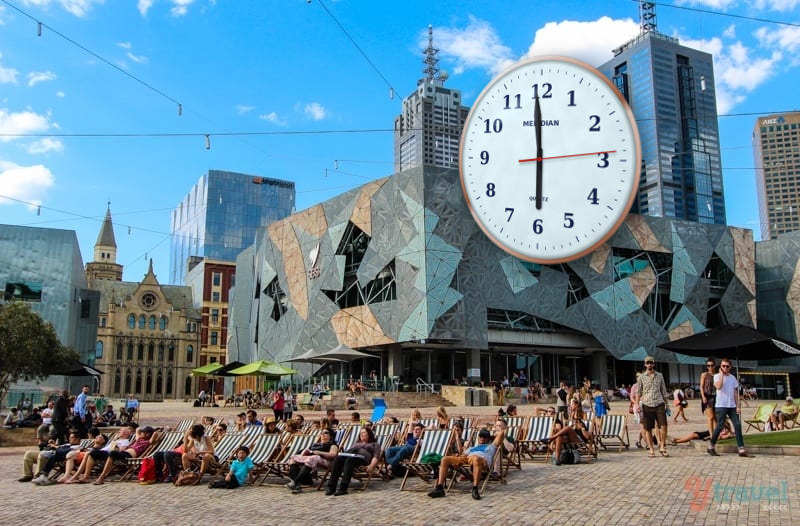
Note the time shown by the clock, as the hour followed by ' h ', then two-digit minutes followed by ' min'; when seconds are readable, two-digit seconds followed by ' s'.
5 h 59 min 14 s
